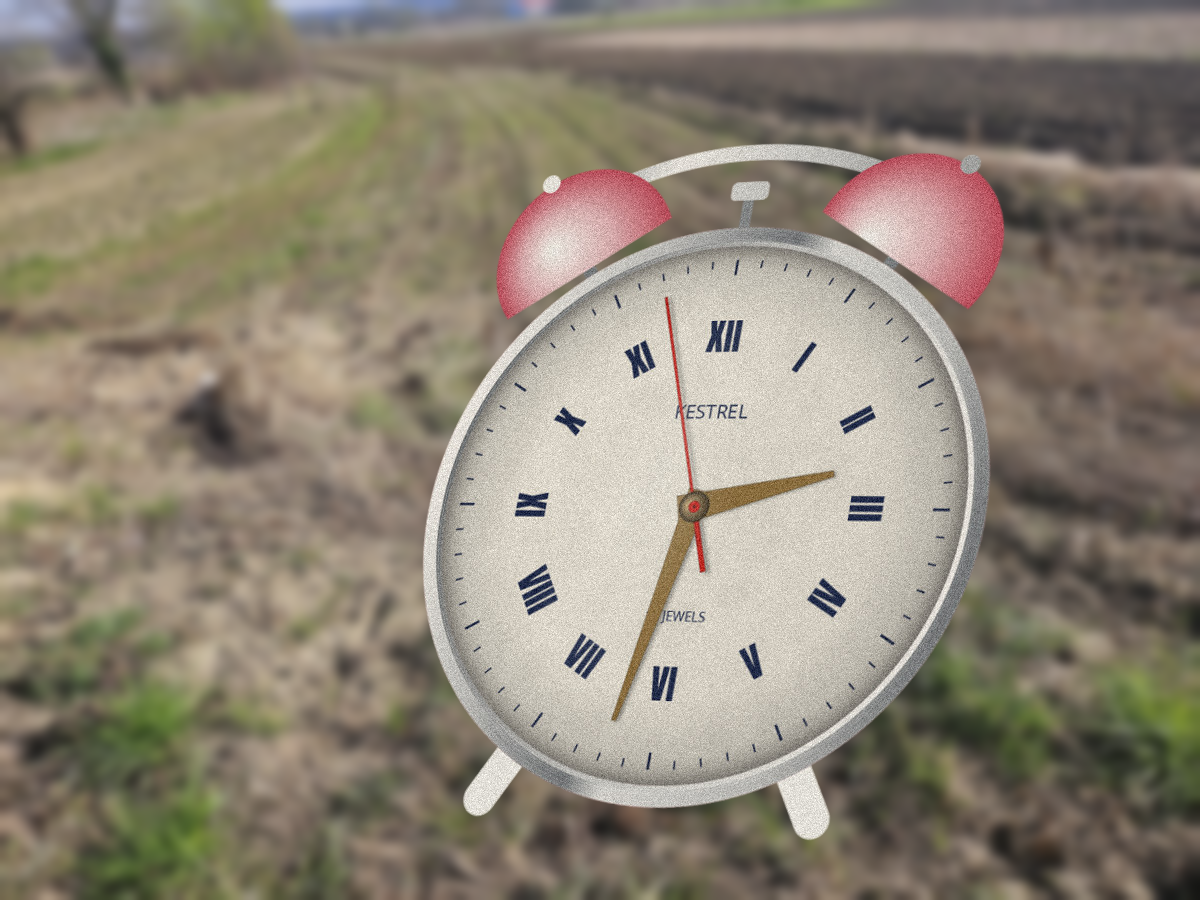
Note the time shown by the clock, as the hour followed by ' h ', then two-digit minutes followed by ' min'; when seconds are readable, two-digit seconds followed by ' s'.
2 h 31 min 57 s
